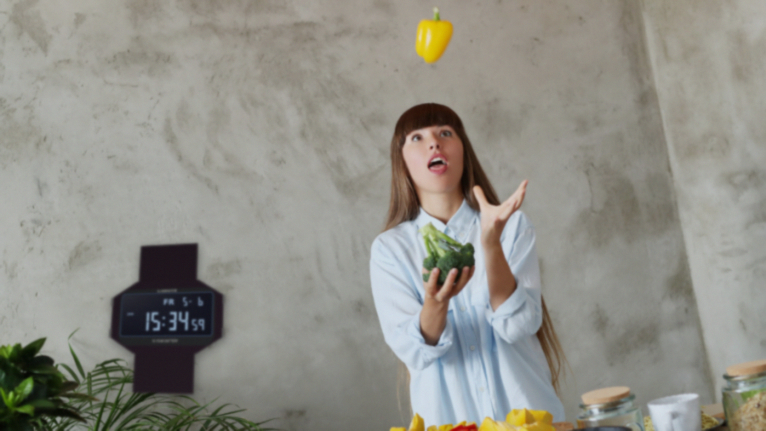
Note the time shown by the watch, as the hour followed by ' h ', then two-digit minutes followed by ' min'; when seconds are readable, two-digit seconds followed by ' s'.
15 h 34 min
